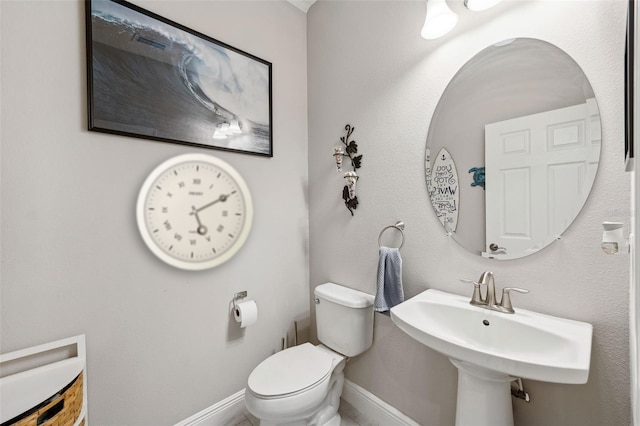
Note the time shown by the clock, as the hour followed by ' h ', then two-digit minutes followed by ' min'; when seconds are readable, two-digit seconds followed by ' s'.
5 h 10 min
